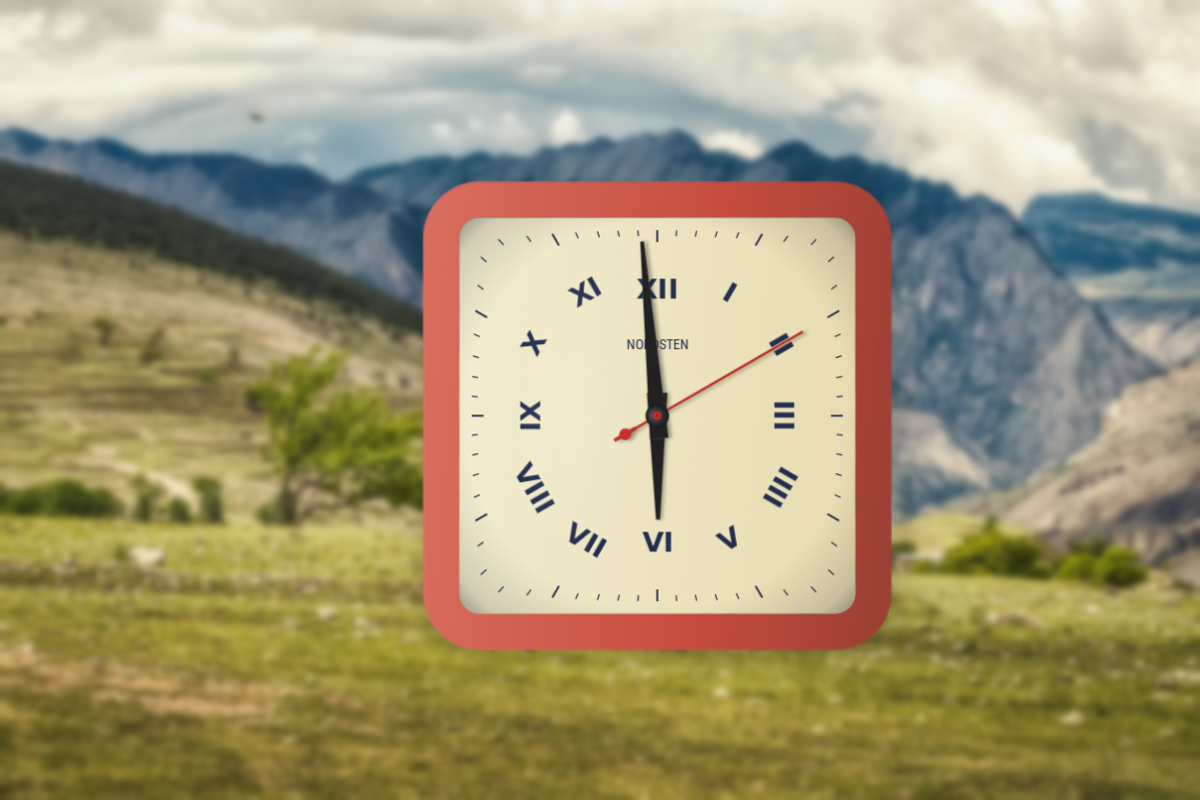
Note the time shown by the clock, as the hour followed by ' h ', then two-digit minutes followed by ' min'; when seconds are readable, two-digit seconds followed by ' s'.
5 h 59 min 10 s
